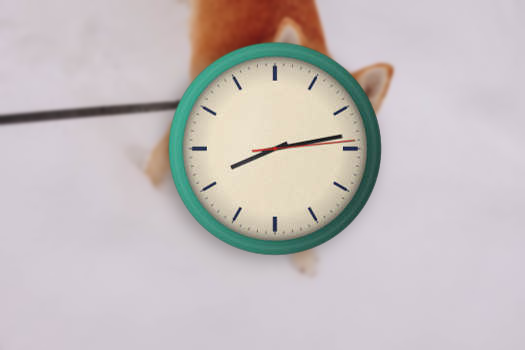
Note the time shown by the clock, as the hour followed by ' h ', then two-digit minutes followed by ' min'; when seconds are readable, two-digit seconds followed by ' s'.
8 h 13 min 14 s
